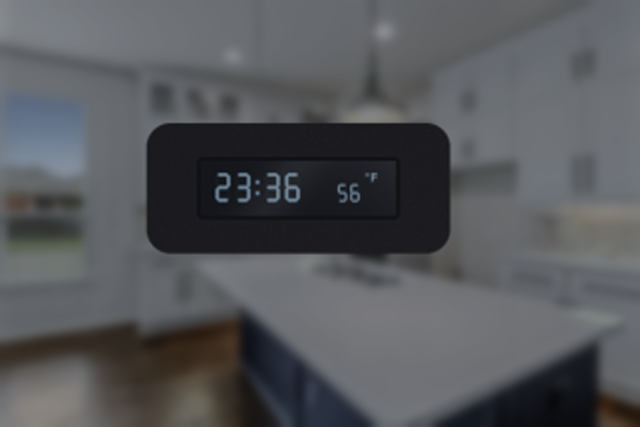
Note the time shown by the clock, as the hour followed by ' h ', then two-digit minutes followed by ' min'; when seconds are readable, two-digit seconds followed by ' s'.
23 h 36 min
